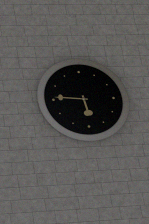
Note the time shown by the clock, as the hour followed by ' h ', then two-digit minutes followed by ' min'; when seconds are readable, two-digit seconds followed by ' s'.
5 h 46 min
